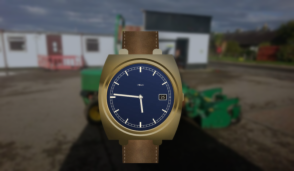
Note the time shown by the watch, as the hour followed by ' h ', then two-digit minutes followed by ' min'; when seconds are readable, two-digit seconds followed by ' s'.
5 h 46 min
